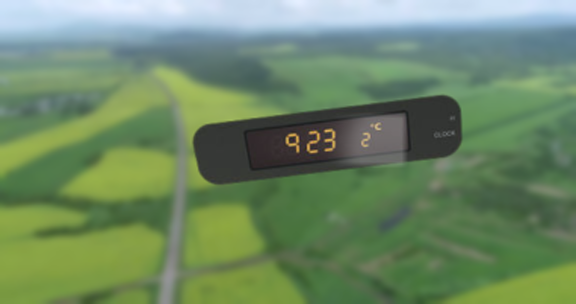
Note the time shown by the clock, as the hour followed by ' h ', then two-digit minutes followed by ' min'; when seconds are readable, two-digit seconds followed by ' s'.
9 h 23 min
